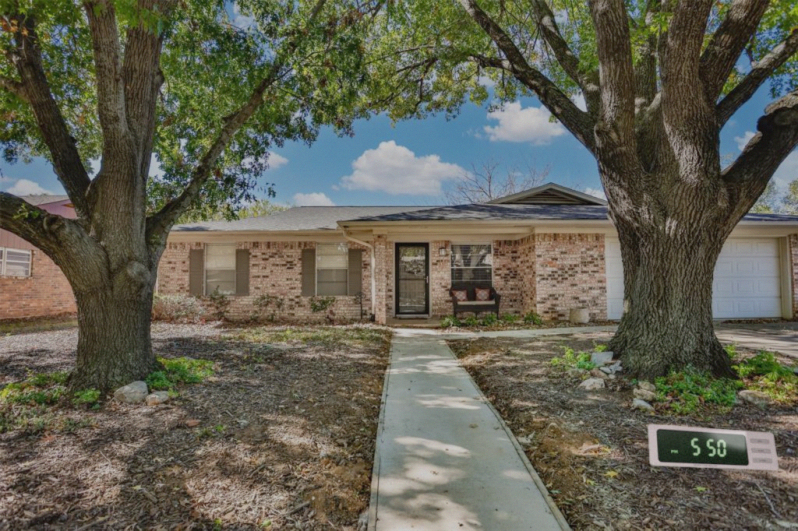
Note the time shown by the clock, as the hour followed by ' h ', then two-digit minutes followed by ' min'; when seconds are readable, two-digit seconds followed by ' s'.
5 h 50 min
